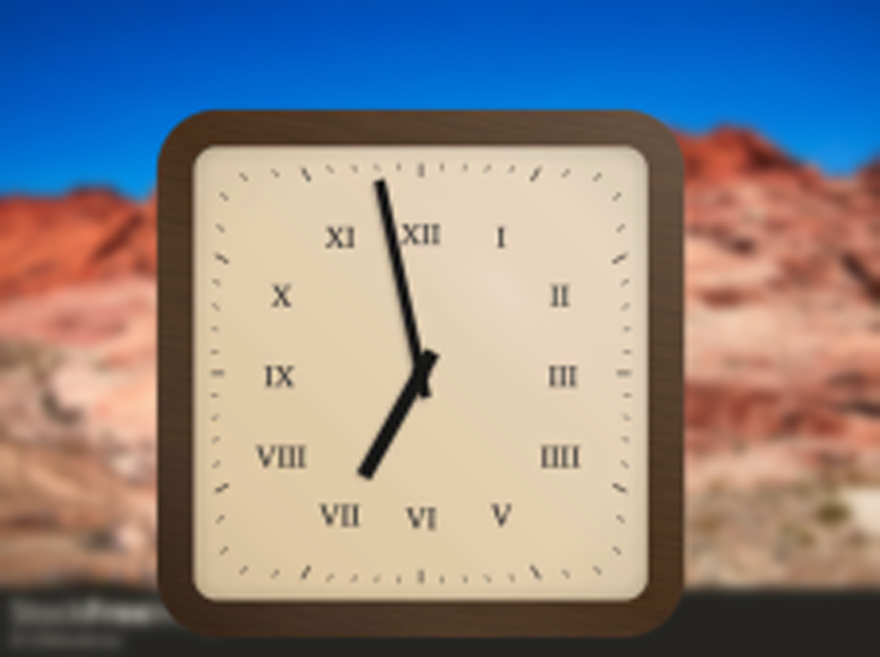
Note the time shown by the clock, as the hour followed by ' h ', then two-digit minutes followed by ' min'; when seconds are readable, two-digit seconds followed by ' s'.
6 h 58 min
